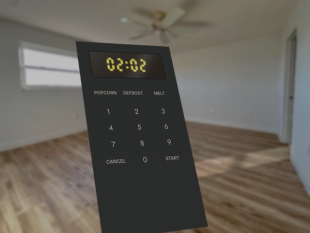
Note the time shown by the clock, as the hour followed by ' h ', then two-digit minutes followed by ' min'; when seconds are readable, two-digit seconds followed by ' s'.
2 h 02 min
